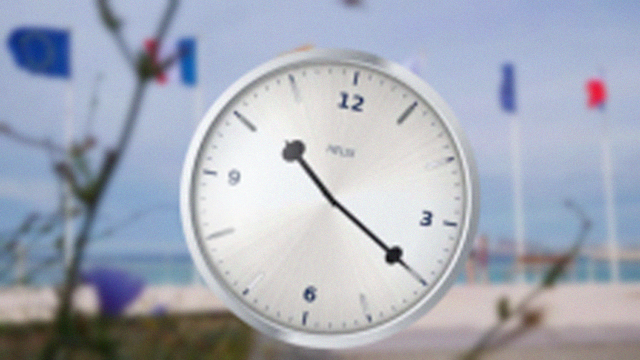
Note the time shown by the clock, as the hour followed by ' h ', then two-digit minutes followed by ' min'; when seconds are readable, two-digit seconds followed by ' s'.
10 h 20 min
